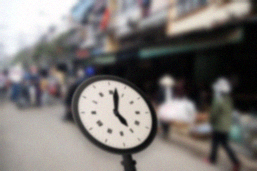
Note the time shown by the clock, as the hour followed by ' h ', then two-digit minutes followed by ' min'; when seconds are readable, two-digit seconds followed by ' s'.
5 h 02 min
